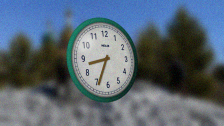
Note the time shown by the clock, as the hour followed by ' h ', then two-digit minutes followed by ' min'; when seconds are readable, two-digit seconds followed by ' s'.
8 h 34 min
